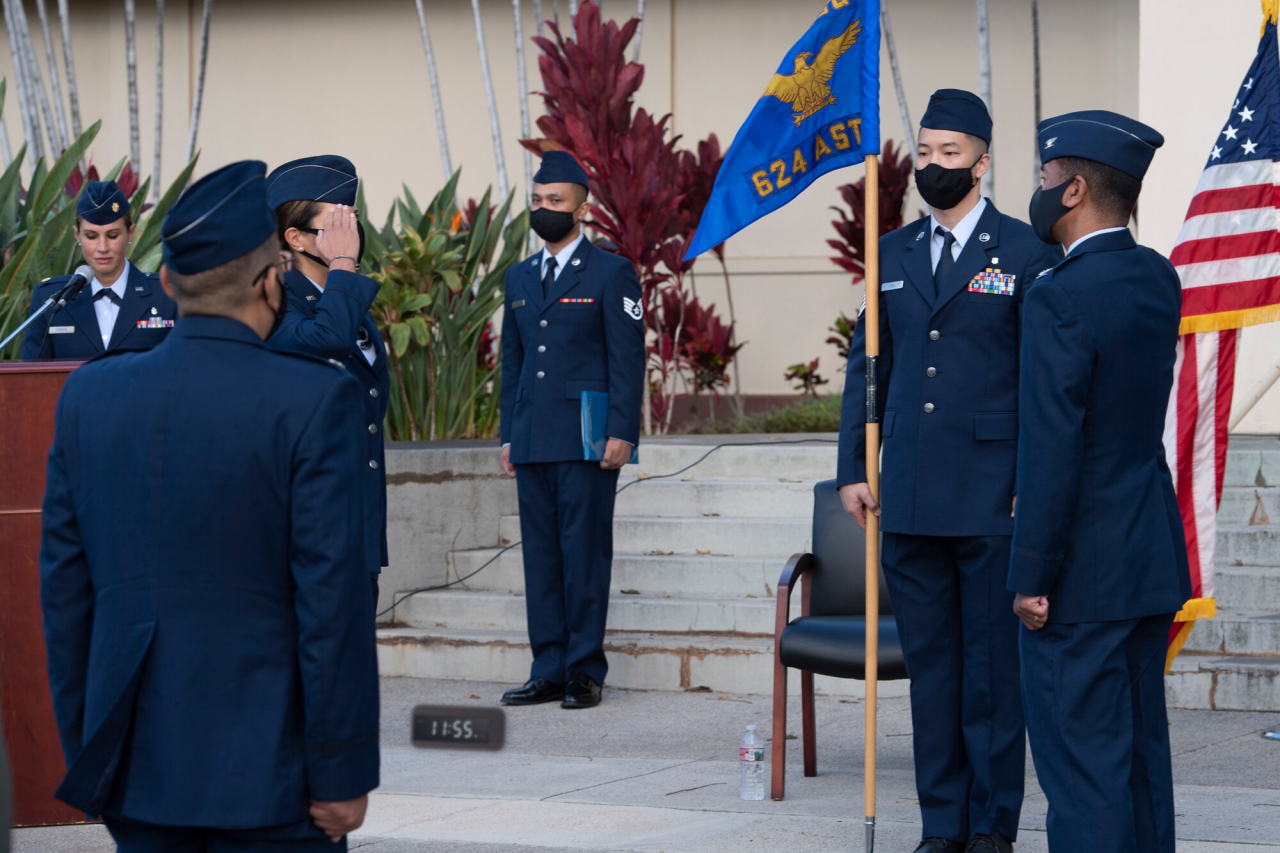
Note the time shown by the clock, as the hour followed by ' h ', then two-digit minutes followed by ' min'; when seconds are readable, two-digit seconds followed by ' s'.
11 h 55 min
